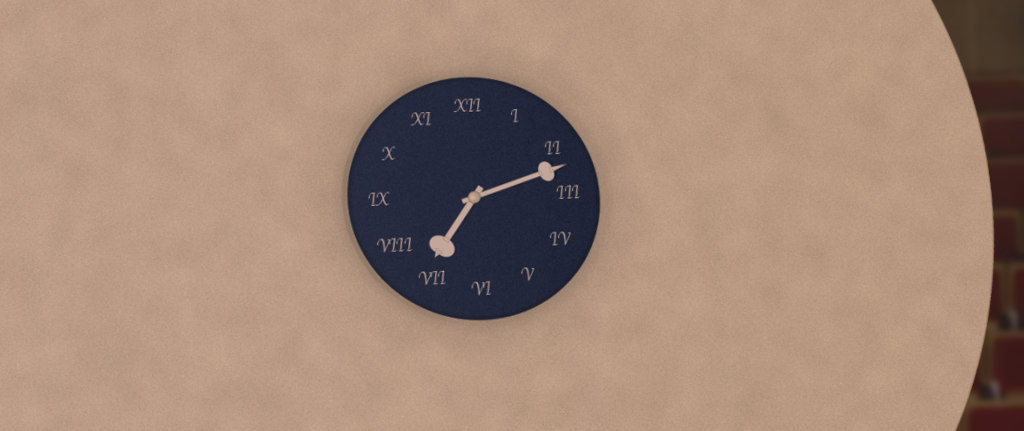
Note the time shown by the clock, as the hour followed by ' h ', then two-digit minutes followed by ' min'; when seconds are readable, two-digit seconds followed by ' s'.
7 h 12 min
